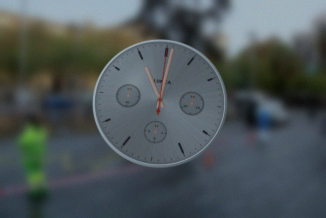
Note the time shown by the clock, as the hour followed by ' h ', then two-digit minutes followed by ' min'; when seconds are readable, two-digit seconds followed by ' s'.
11 h 01 min
